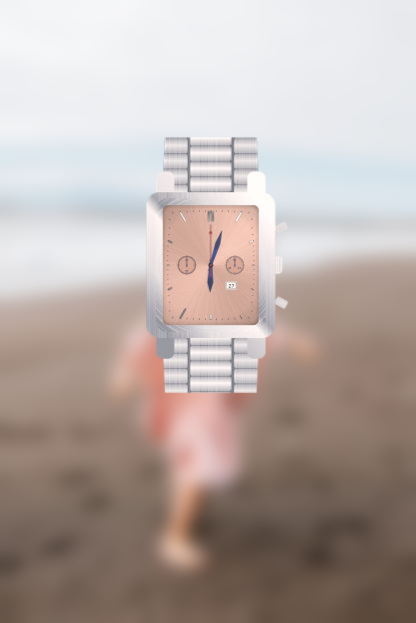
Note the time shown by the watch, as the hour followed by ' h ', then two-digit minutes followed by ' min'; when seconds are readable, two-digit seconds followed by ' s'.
6 h 03 min
